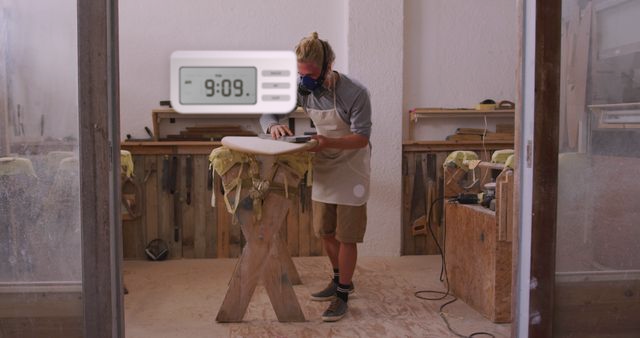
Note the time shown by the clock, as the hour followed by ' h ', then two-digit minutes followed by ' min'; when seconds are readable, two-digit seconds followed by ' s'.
9 h 09 min
